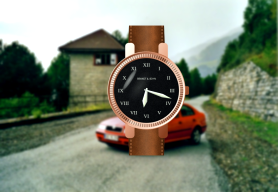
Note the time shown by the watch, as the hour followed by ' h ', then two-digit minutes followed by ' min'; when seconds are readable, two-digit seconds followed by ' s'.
6 h 18 min
